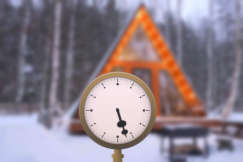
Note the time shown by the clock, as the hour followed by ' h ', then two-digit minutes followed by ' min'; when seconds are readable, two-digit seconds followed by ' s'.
5 h 27 min
